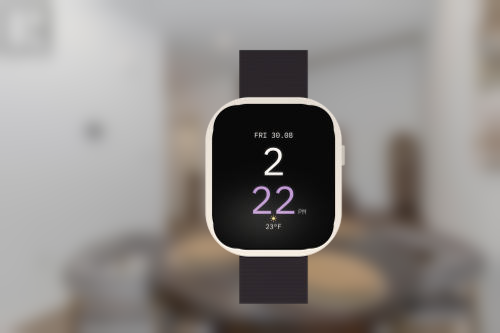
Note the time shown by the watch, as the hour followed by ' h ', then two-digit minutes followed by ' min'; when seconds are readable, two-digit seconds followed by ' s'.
2 h 22 min
